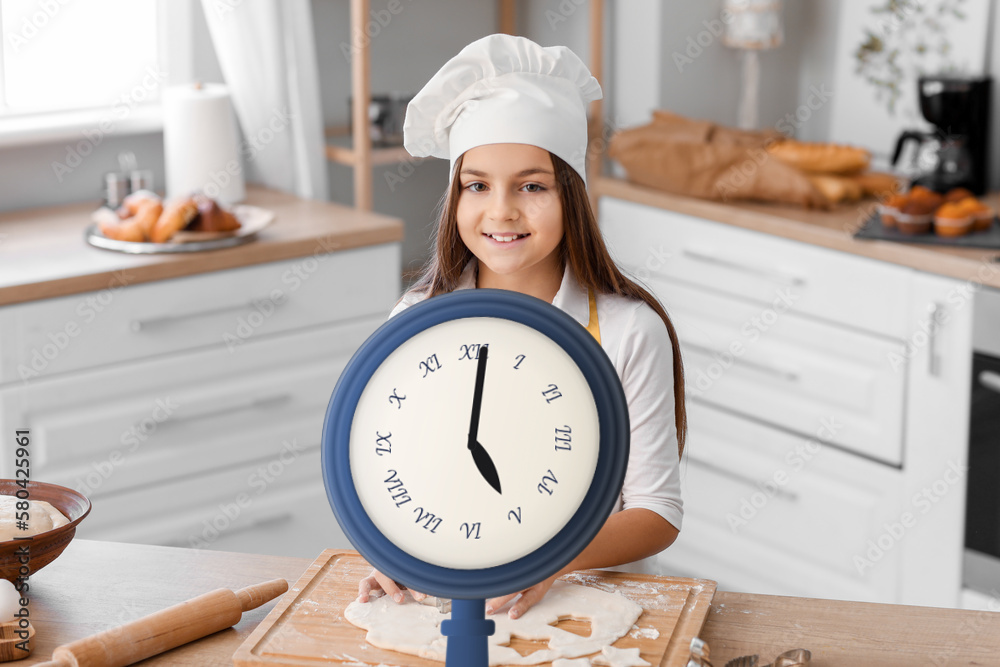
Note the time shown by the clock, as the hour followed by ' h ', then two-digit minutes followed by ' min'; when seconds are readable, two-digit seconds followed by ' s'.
5 h 01 min
